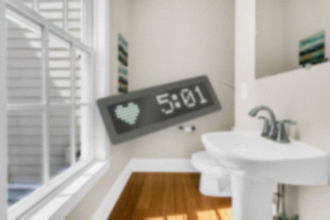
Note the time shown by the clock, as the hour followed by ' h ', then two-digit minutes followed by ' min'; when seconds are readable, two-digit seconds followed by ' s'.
5 h 01 min
